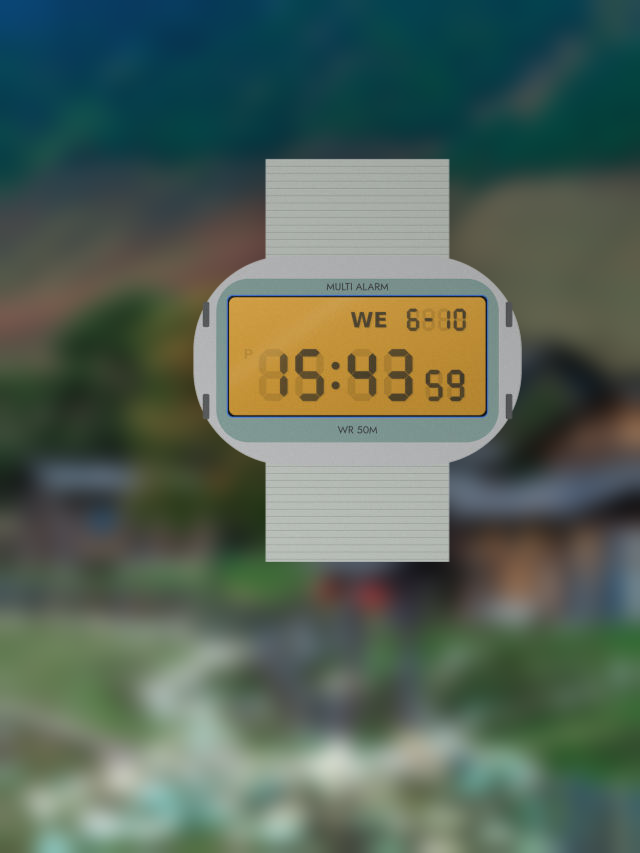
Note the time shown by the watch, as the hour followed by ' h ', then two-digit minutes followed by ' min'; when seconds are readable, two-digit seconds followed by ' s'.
15 h 43 min 59 s
